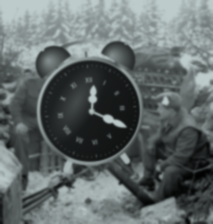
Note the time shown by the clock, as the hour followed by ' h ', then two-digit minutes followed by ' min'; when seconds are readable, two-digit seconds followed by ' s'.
12 h 20 min
